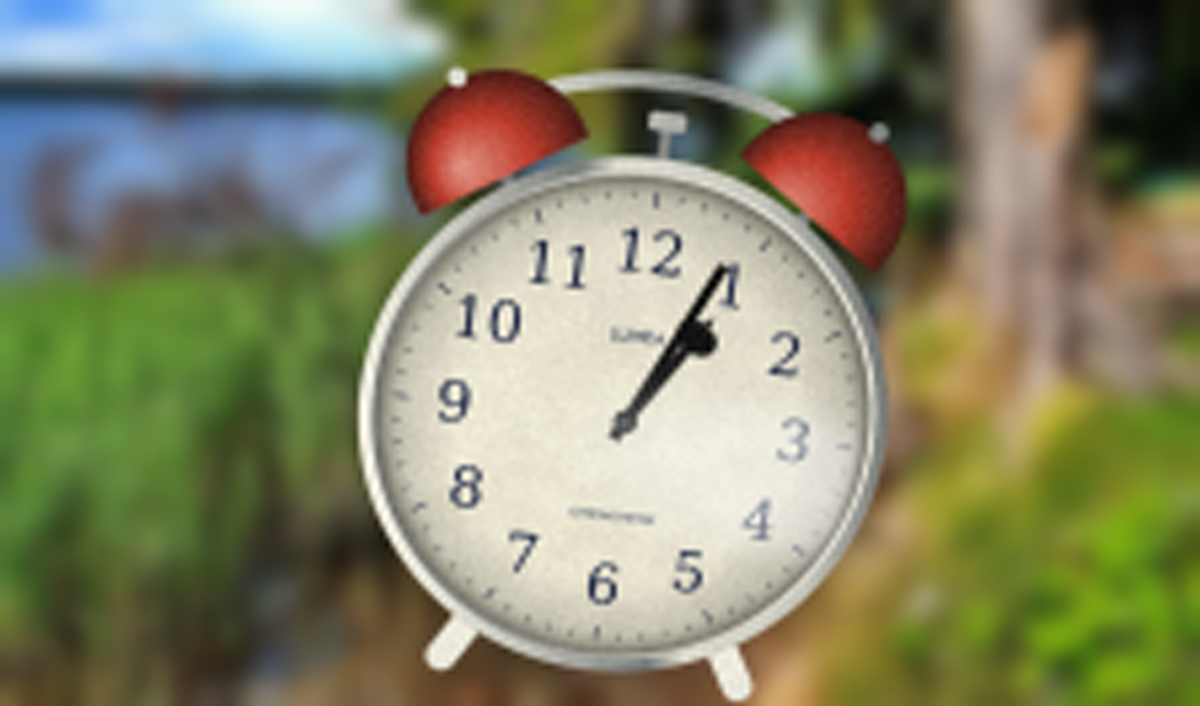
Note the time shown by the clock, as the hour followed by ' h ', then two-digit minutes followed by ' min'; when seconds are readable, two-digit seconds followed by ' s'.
1 h 04 min
